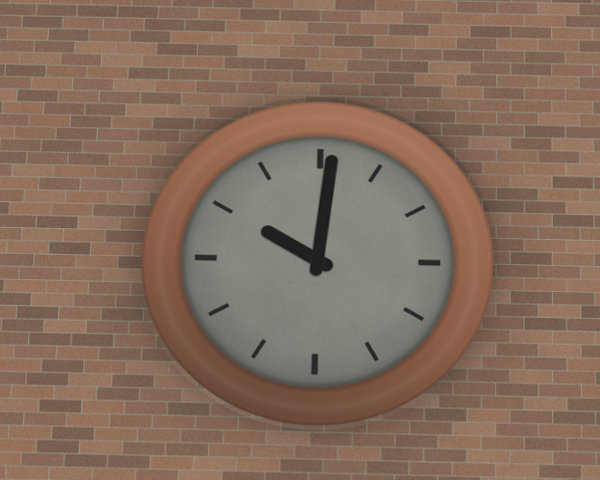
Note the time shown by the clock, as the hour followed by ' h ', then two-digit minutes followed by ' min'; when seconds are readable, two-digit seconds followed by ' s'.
10 h 01 min
